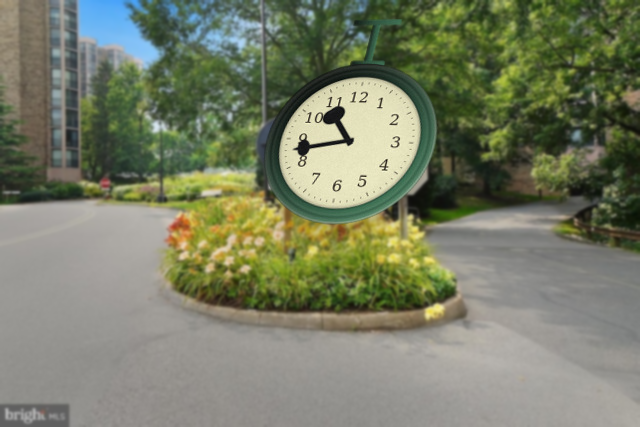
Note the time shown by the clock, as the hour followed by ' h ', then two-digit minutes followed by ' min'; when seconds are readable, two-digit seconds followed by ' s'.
10 h 43 min
